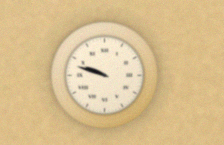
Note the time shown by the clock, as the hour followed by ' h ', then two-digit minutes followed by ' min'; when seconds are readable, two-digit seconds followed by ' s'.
9 h 48 min
